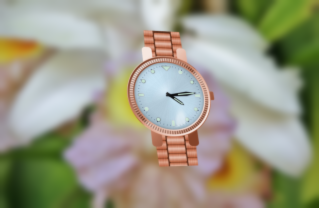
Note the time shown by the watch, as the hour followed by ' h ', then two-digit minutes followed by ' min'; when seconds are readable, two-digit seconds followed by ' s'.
4 h 14 min
